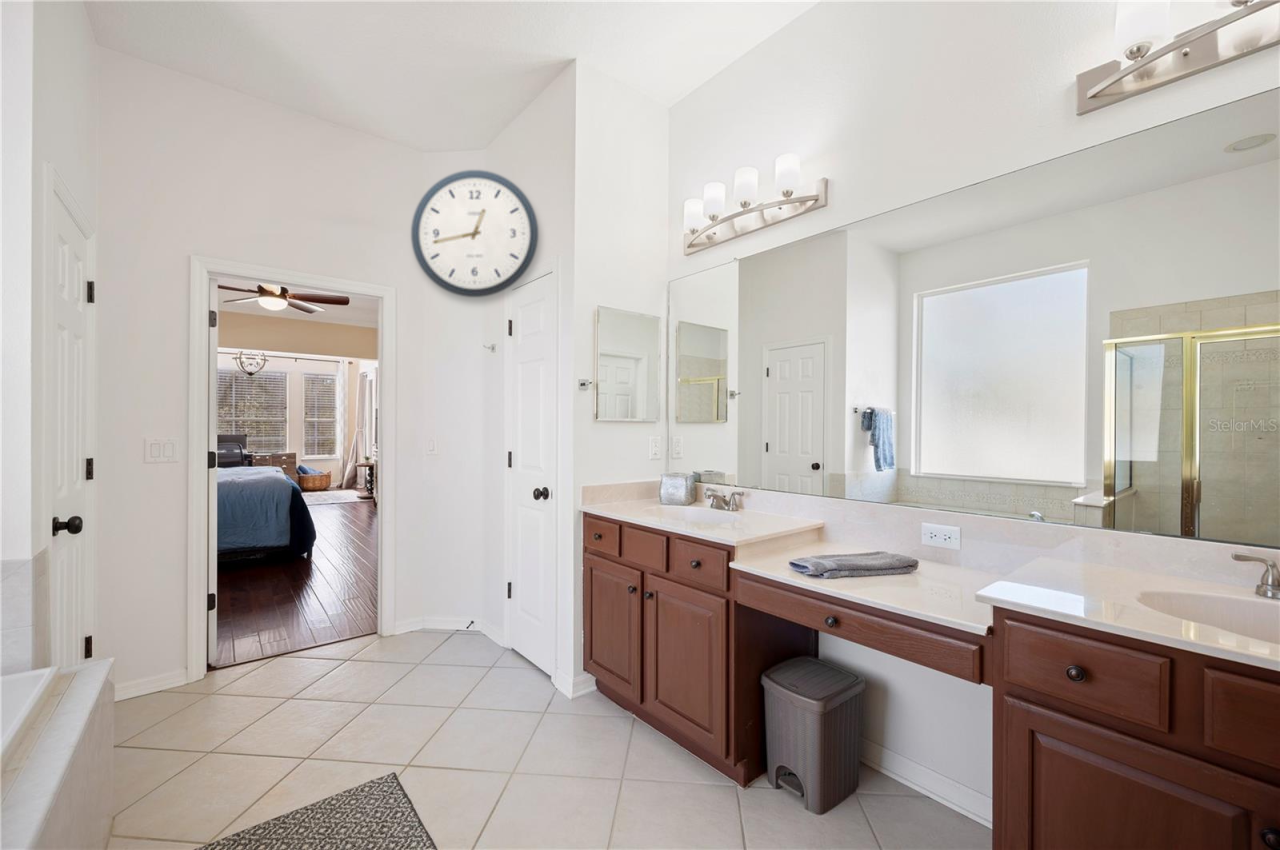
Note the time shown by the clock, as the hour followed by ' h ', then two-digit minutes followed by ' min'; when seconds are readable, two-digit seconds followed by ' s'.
12 h 43 min
